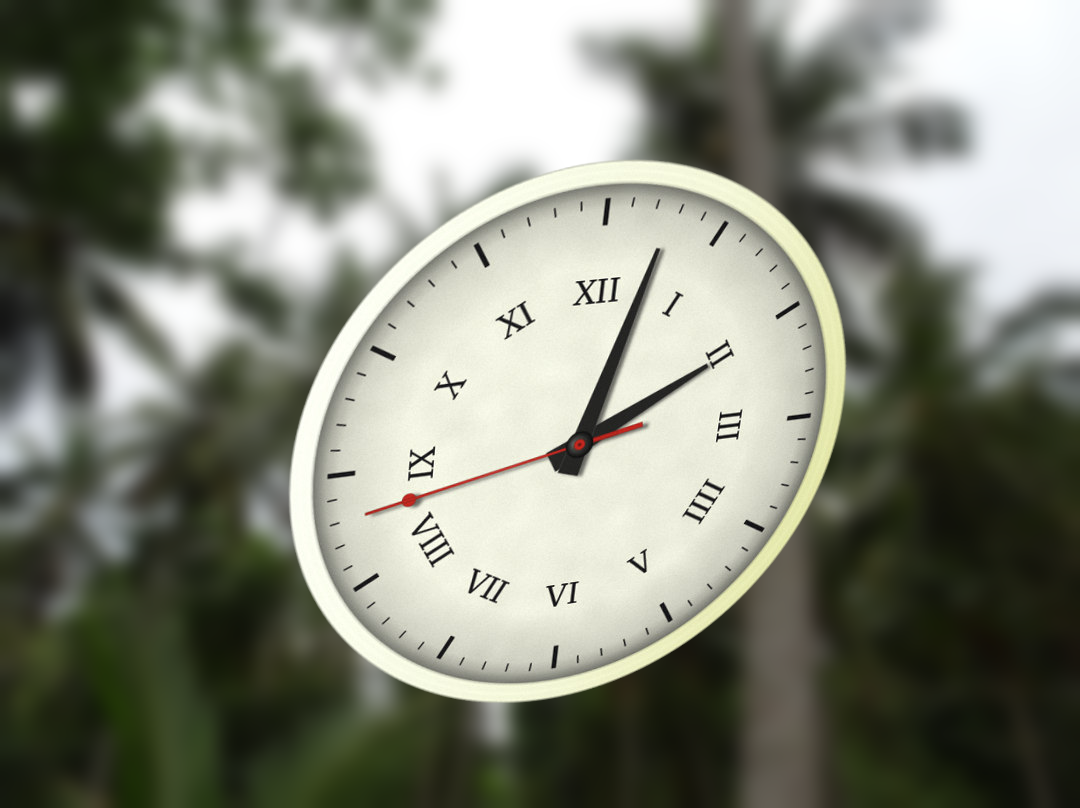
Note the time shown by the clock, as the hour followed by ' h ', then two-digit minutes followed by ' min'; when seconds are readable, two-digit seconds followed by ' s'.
2 h 02 min 43 s
